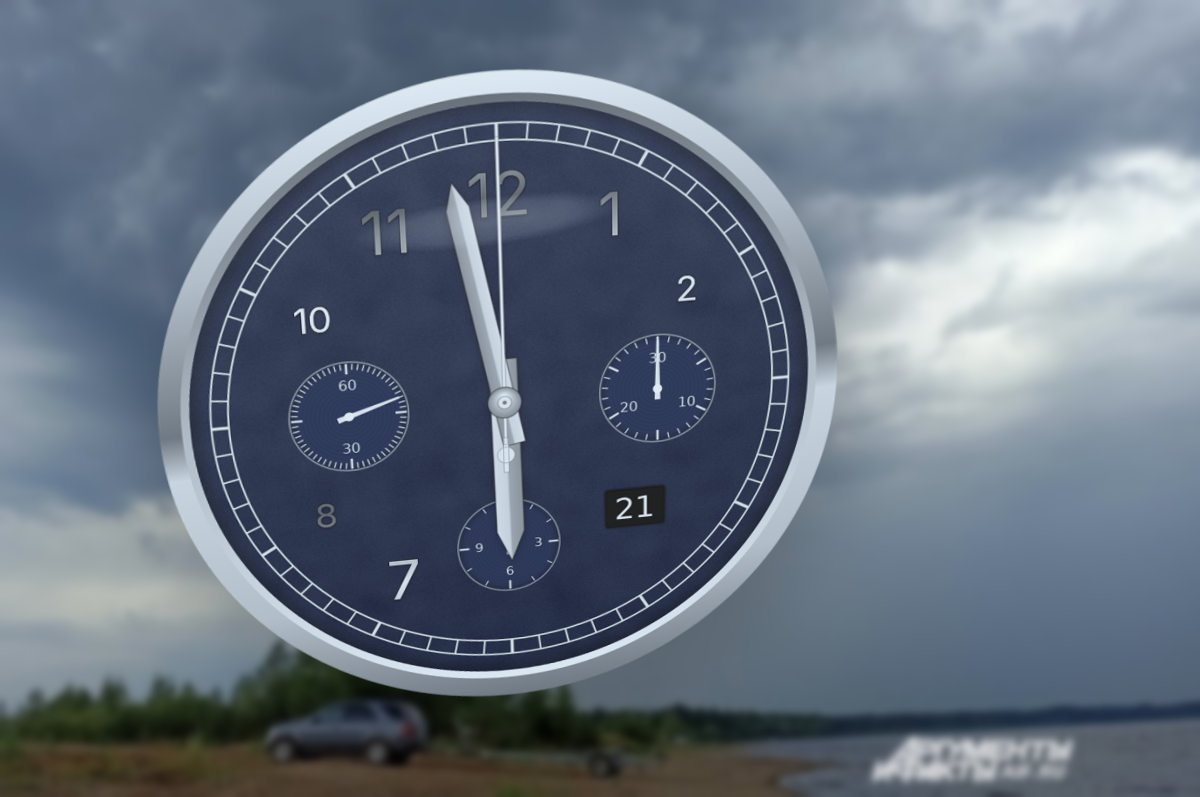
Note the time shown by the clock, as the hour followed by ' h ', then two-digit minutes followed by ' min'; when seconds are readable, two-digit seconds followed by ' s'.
5 h 58 min 12 s
